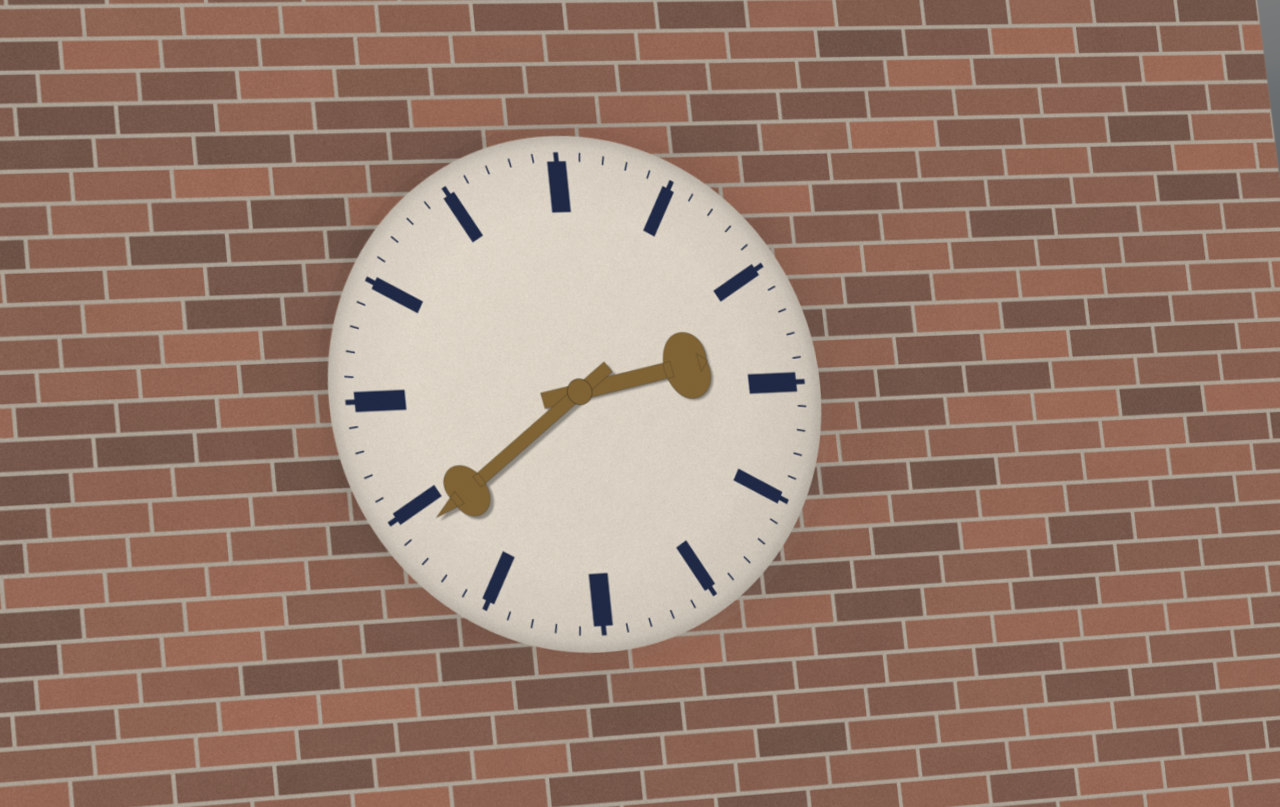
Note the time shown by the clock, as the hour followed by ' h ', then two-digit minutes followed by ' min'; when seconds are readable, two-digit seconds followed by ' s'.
2 h 39 min
